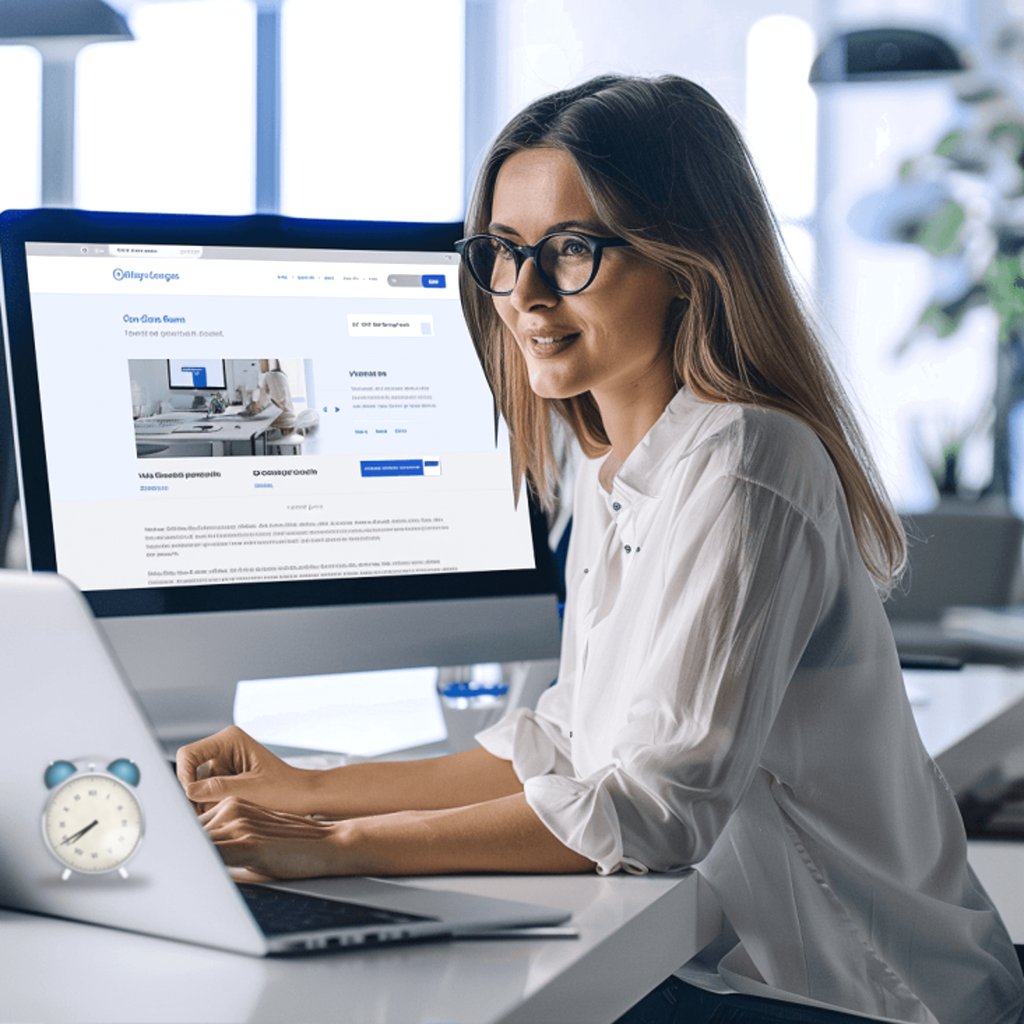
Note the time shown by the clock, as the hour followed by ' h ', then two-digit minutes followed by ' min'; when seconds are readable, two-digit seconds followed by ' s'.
7 h 40 min
